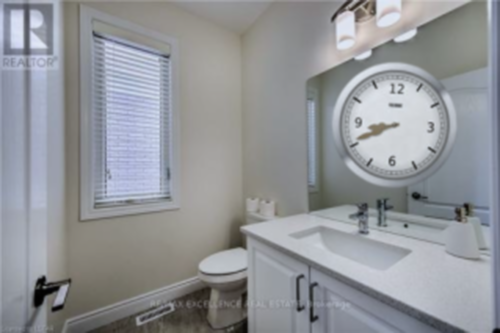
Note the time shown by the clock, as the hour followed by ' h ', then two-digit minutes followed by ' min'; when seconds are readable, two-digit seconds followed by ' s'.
8 h 41 min
